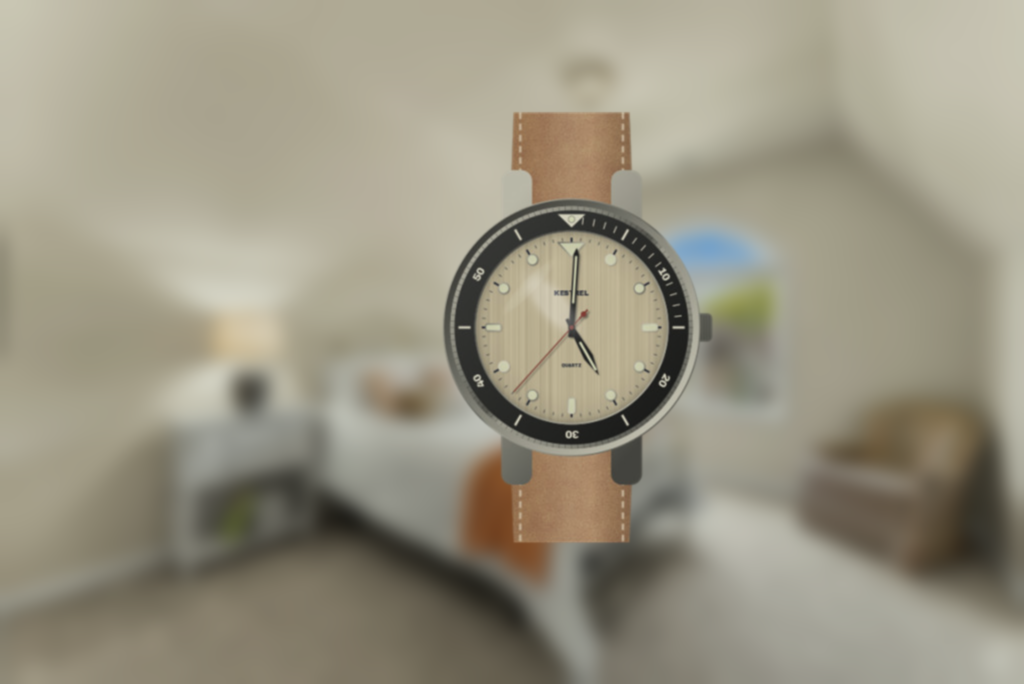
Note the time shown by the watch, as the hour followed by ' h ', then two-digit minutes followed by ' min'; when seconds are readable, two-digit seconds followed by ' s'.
5 h 00 min 37 s
